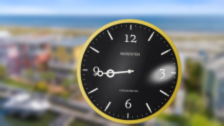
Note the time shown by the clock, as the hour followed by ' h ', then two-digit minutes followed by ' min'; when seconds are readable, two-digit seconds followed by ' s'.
8 h 44 min
